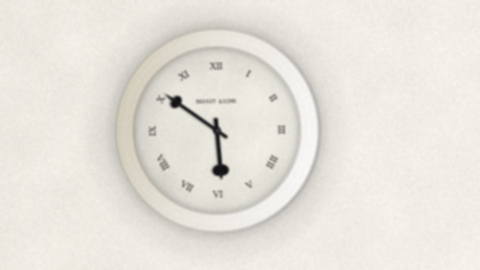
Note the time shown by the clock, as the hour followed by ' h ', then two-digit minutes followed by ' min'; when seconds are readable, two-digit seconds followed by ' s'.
5 h 51 min
